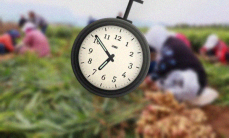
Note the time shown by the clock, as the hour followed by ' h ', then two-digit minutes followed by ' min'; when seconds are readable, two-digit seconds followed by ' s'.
6 h 51 min
